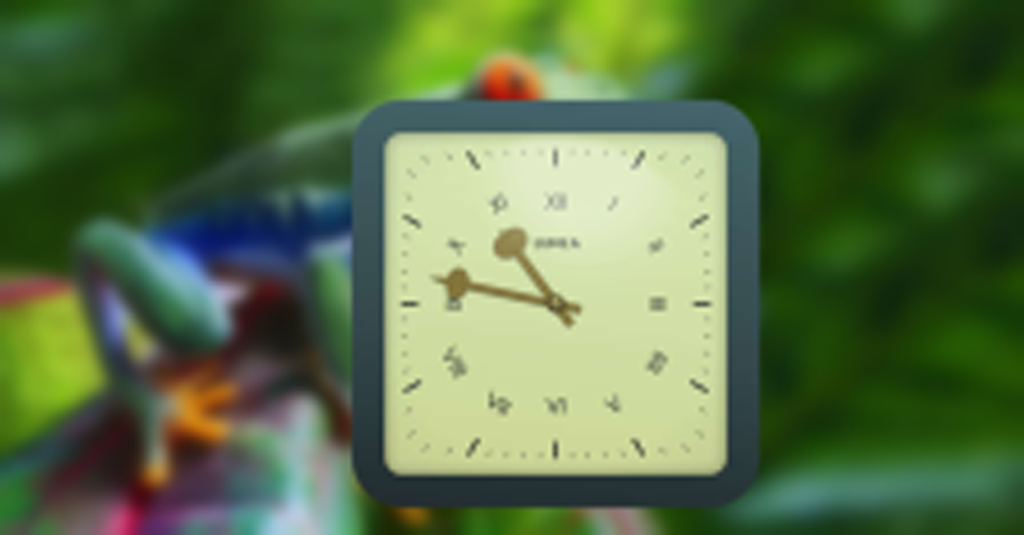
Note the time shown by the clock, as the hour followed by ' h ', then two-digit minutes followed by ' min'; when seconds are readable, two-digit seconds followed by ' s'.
10 h 47 min
